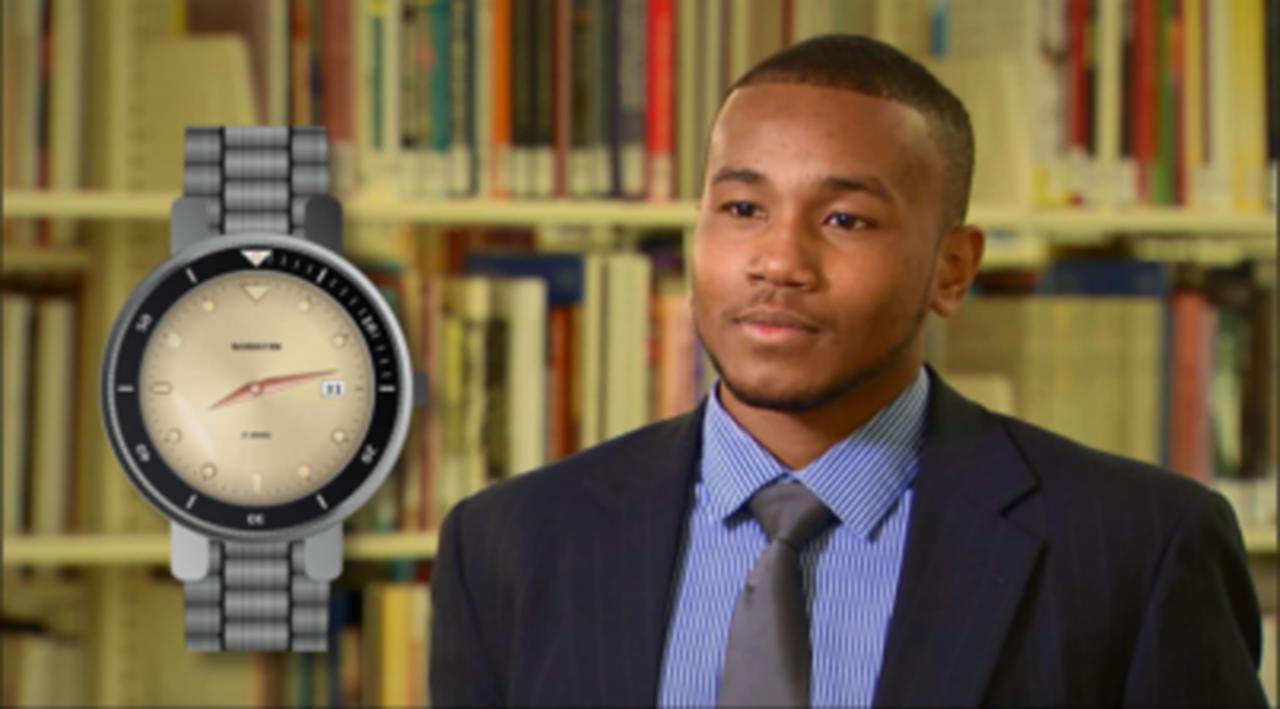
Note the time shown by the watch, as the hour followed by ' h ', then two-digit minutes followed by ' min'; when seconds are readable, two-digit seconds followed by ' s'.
8 h 13 min
